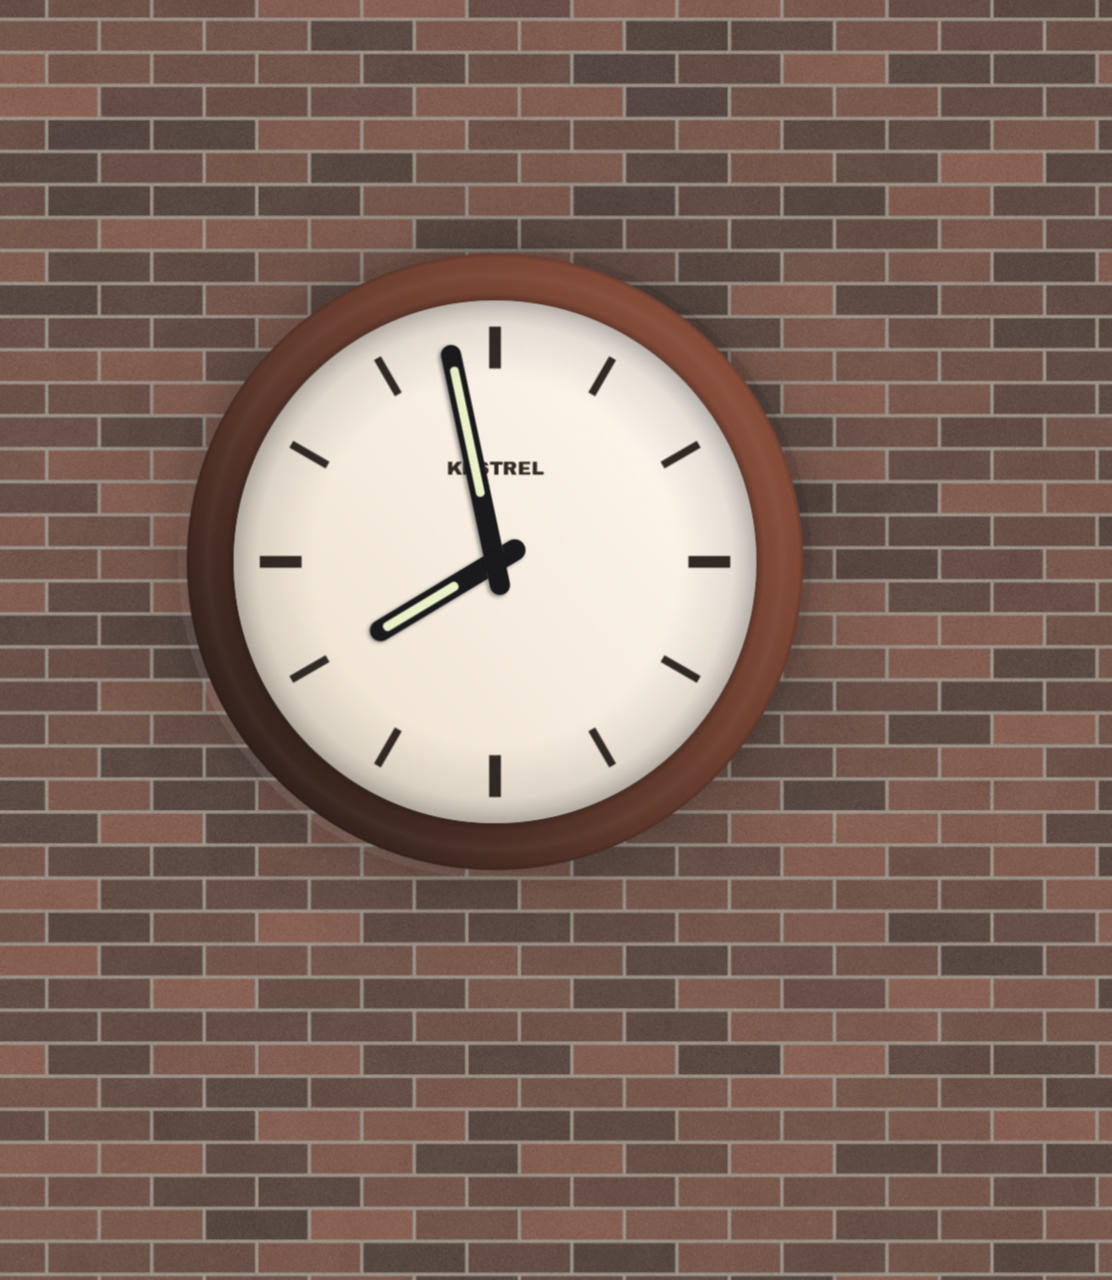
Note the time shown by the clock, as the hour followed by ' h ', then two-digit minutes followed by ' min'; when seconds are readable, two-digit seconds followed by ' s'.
7 h 58 min
